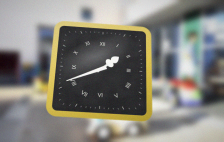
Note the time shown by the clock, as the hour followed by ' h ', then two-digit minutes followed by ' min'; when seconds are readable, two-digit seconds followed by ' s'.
1 h 41 min
